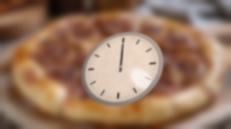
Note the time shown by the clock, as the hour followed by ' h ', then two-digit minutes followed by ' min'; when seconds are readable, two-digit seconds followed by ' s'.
12 h 00 min
